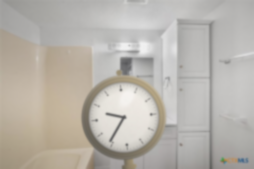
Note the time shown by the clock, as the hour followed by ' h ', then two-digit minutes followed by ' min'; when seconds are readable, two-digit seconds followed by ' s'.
9 h 36 min
